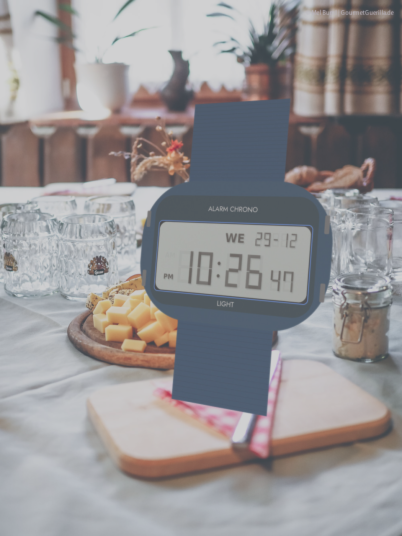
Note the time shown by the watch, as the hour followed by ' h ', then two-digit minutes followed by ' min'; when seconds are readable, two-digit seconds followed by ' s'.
10 h 26 min 47 s
